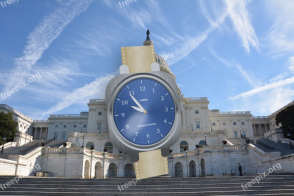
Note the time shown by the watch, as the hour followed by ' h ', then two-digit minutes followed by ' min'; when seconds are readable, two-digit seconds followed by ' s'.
9 h 54 min
